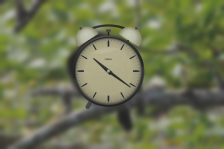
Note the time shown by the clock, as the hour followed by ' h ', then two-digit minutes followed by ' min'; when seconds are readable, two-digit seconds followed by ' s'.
10 h 21 min
